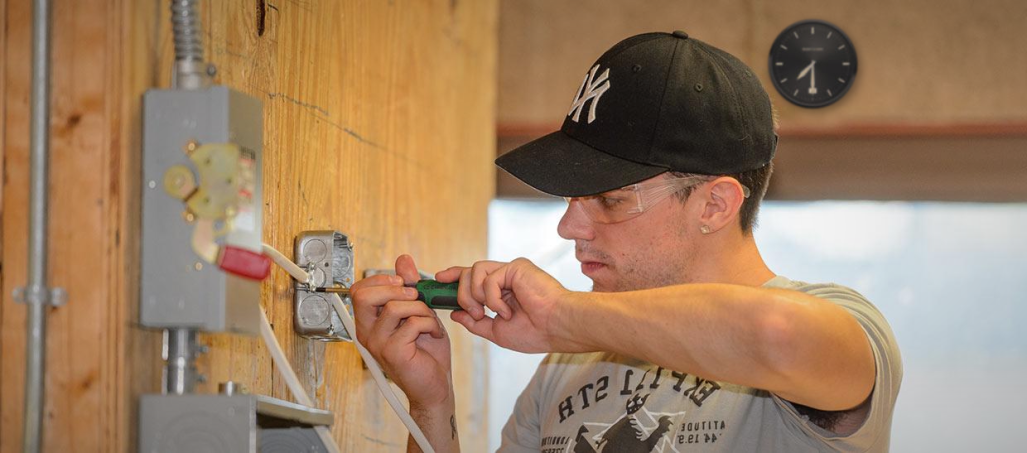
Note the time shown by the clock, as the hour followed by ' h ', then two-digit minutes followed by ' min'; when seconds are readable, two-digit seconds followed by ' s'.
7 h 30 min
